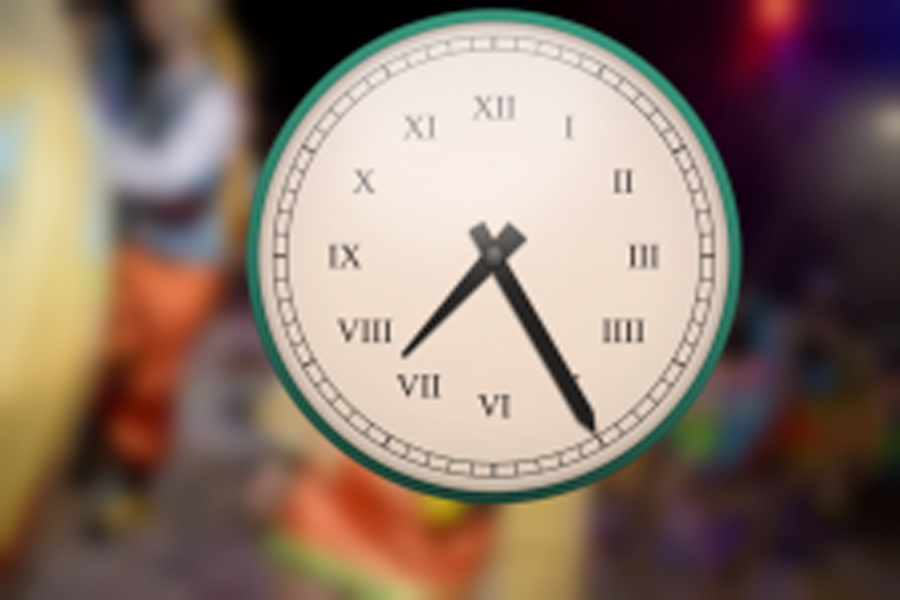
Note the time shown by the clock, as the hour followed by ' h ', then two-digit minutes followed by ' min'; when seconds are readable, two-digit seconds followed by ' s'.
7 h 25 min
